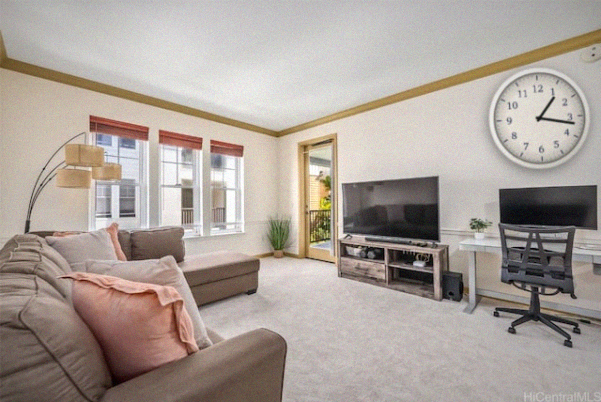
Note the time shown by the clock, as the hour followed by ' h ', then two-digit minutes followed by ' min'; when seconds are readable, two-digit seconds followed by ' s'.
1 h 17 min
